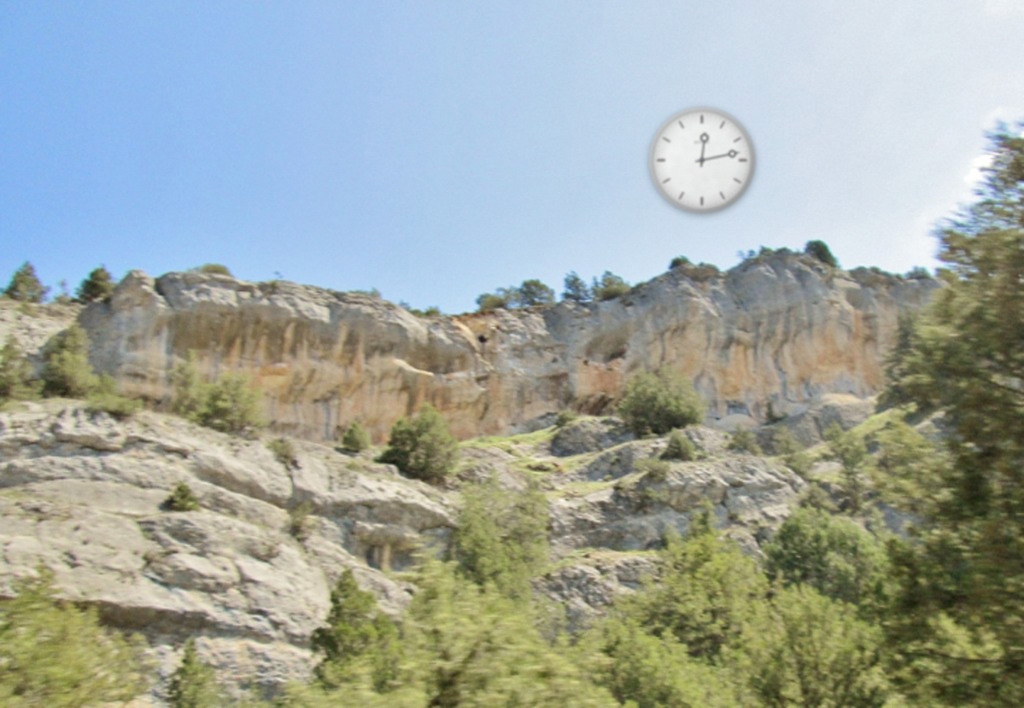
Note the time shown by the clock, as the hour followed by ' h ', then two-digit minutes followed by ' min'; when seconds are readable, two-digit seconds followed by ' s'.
12 h 13 min
